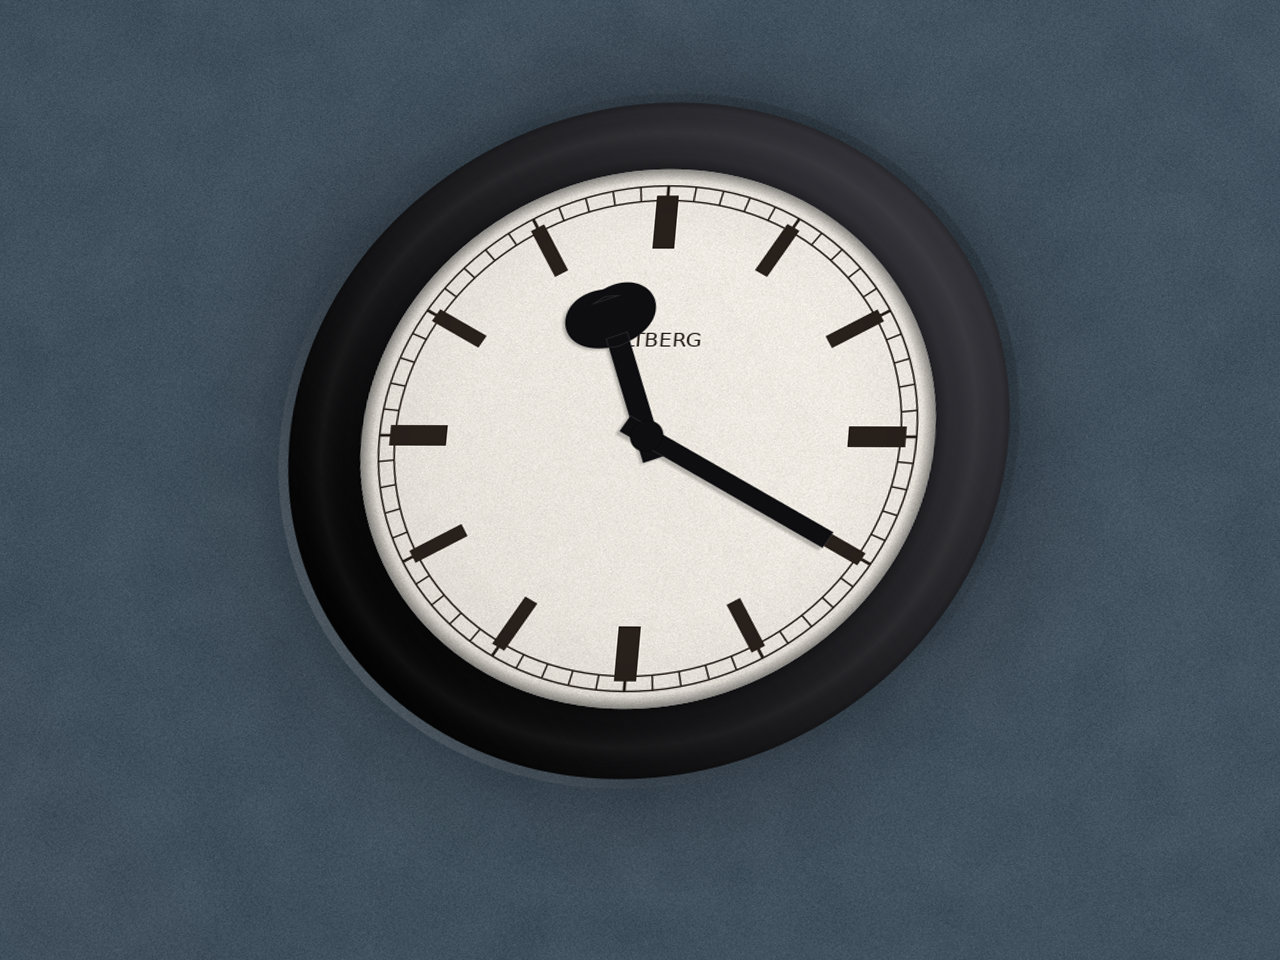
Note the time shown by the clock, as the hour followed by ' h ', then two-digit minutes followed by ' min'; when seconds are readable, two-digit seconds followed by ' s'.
11 h 20 min
